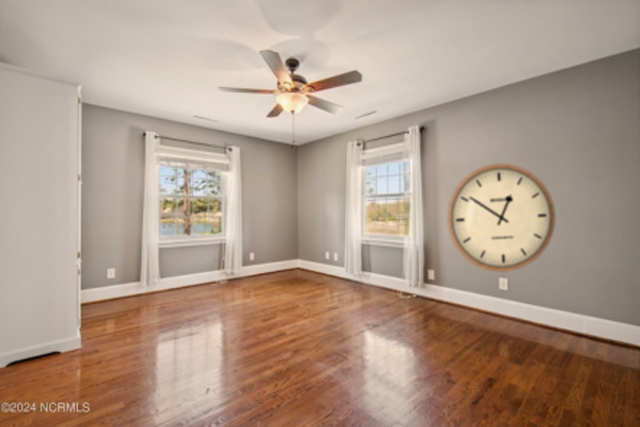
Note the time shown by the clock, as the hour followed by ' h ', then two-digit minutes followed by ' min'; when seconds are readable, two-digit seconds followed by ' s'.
12 h 51 min
